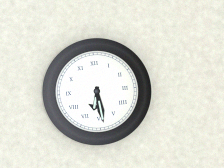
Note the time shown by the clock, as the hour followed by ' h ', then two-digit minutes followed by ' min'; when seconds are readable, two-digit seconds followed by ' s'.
6 h 29 min
